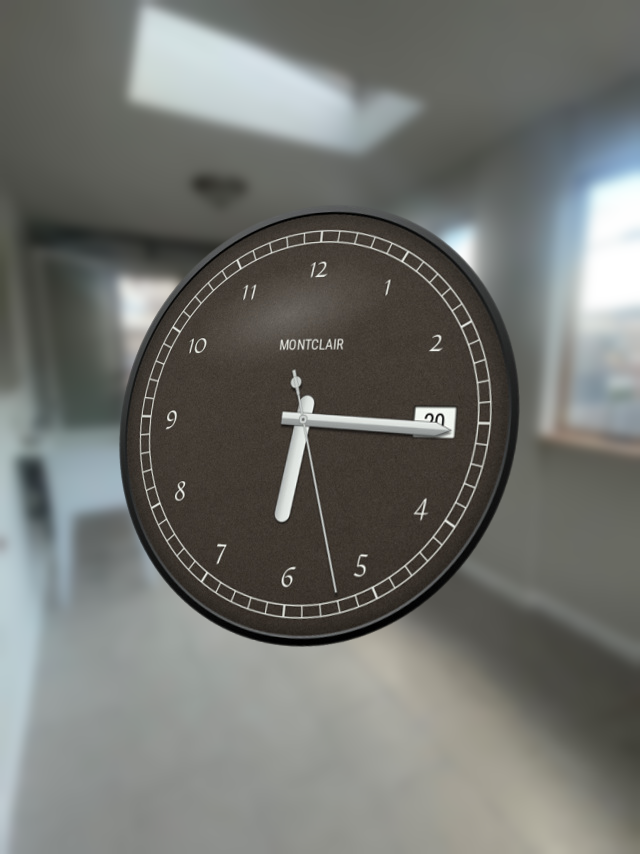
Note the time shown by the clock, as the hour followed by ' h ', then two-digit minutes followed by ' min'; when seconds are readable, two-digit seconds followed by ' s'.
6 h 15 min 27 s
